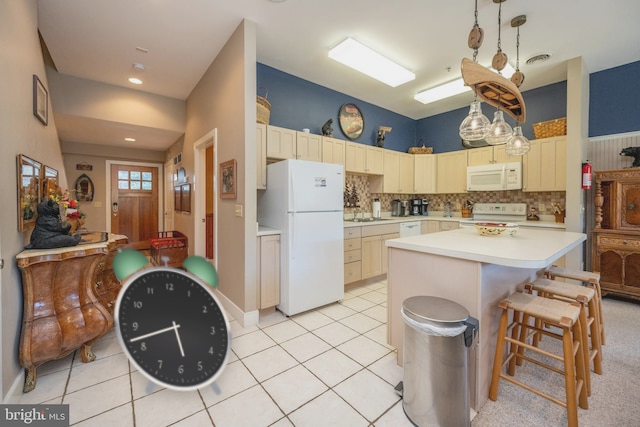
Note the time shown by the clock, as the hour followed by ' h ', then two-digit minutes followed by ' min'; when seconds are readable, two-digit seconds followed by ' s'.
5 h 42 min
